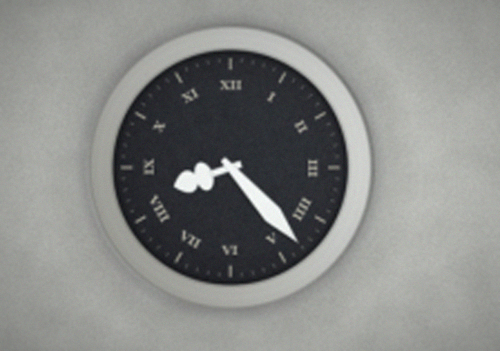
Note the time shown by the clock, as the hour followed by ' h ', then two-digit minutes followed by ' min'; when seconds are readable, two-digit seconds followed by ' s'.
8 h 23 min
